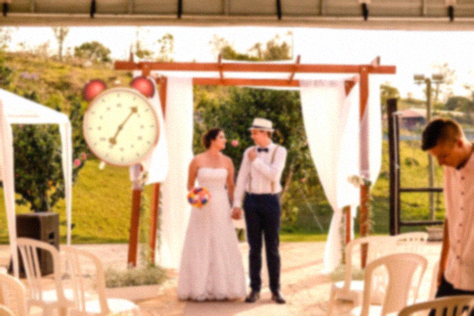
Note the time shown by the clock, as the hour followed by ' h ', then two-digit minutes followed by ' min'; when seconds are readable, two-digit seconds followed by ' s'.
7 h 07 min
